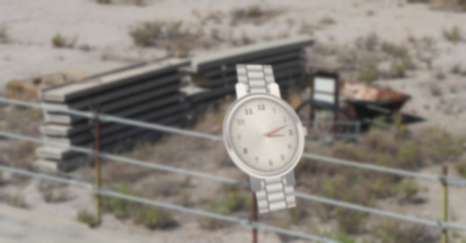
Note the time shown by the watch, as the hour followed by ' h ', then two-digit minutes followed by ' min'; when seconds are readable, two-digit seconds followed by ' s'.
3 h 12 min
